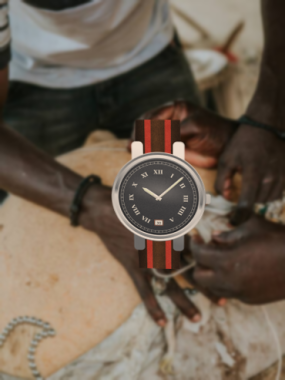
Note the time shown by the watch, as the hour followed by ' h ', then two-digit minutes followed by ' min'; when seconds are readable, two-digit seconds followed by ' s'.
10 h 08 min
